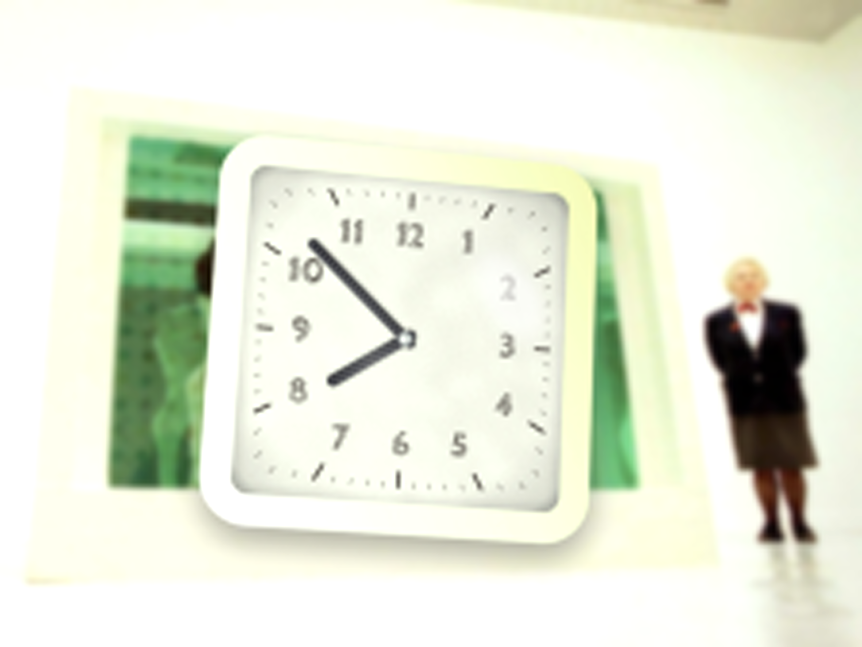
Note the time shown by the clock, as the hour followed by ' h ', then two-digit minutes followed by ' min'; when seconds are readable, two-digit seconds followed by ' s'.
7 h 52 min
